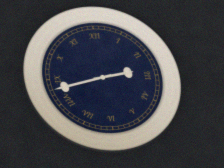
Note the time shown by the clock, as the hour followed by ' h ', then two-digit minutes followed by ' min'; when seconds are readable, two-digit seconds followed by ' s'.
2 h 43 min
